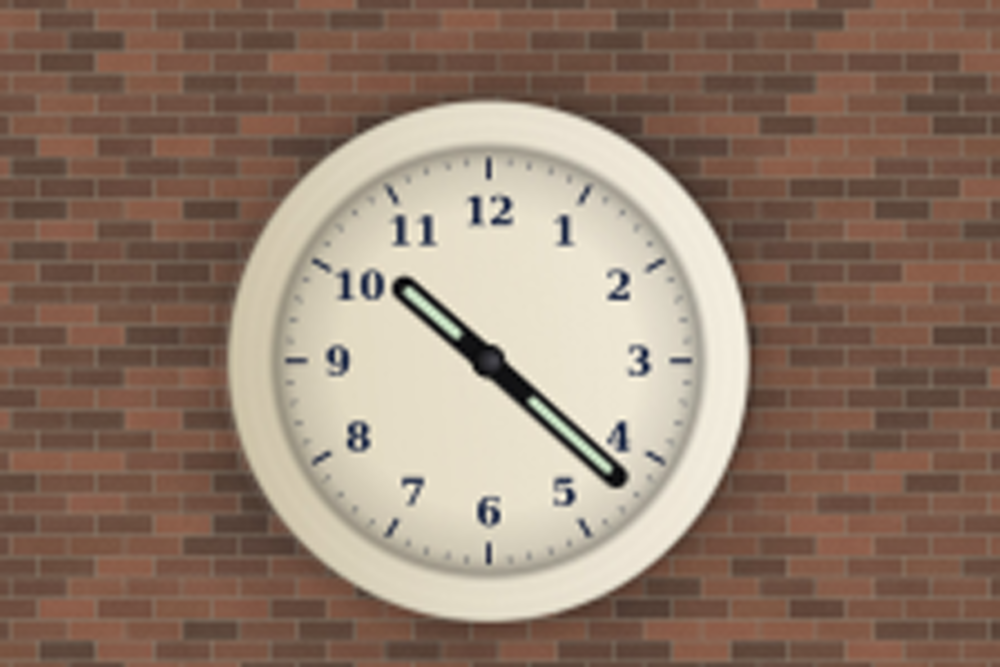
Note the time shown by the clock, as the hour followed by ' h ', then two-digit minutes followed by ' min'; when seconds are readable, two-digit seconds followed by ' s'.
10 h 22 min
